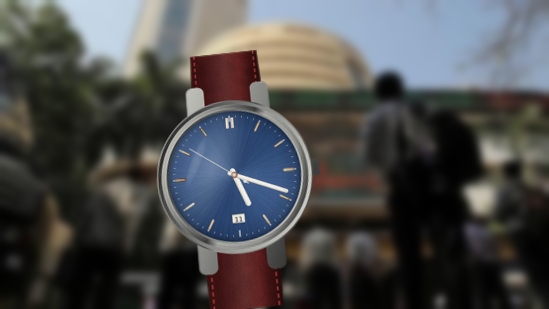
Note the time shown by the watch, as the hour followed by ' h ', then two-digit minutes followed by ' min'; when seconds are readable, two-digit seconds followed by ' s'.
5 h 18 min 51 s
